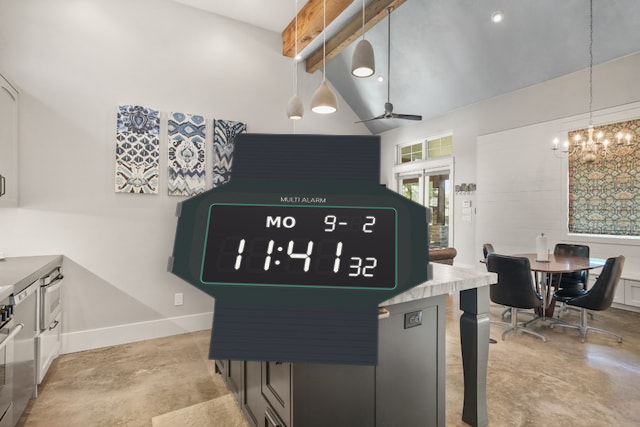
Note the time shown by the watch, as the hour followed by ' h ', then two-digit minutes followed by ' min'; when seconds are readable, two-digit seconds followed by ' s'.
11 h 41 min 32 s
